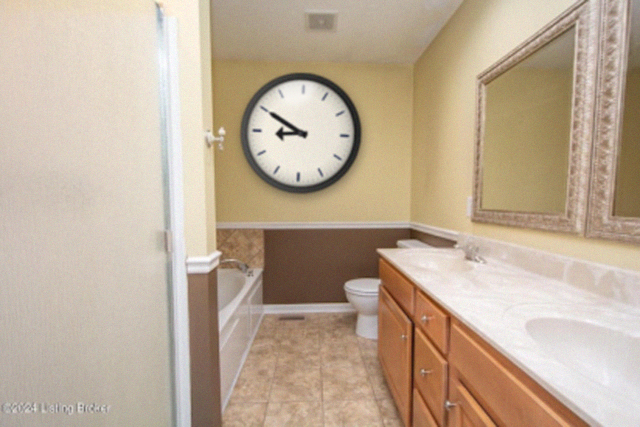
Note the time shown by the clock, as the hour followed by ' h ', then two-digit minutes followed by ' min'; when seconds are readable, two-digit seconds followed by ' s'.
8 h 50 min
